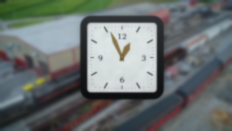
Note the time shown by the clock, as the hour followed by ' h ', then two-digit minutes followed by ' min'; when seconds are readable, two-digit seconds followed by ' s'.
12 h 56 min
